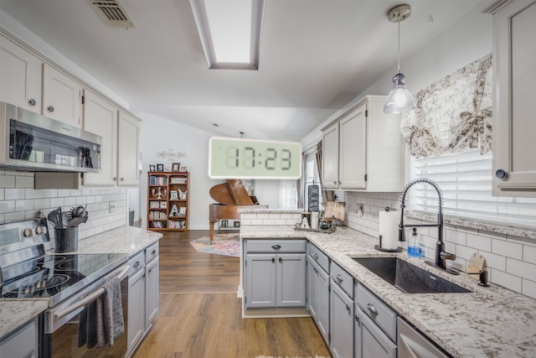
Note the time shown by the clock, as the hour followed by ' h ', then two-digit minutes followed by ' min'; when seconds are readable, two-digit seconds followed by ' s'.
17 h 23 min
